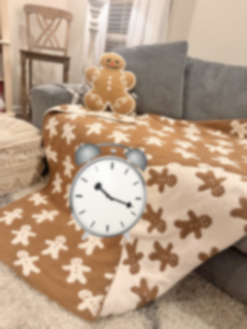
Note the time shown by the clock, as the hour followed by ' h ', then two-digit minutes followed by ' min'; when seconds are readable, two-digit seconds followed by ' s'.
10 h 18 min
